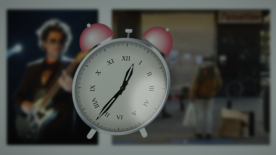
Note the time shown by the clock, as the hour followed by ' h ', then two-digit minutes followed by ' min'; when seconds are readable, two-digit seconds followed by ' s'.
12 h 36 min
